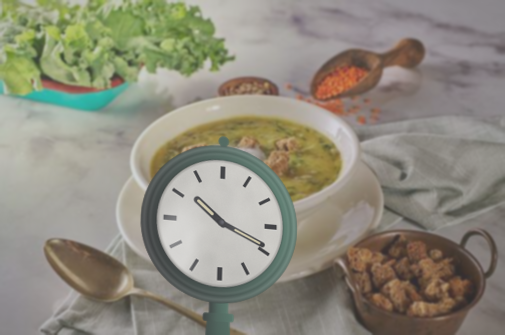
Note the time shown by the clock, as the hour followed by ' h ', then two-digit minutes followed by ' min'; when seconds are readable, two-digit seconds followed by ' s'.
10 h 19 min
